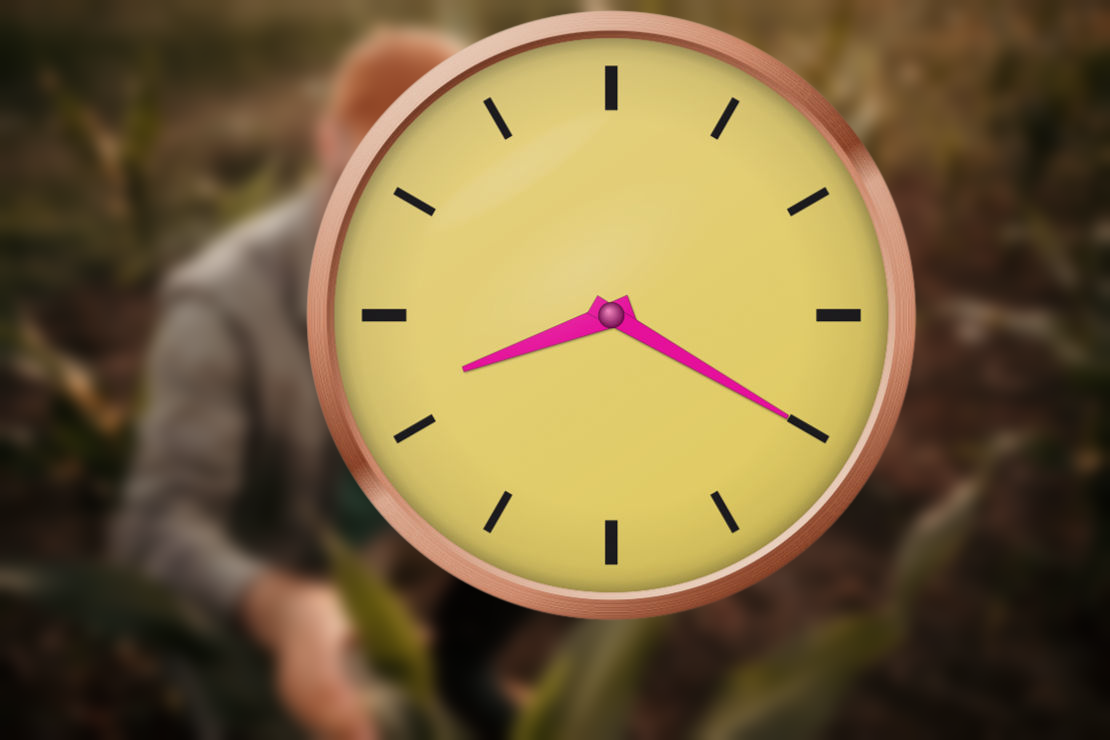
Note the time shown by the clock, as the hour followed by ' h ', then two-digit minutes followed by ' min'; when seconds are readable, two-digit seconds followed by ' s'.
8 h 20 min
